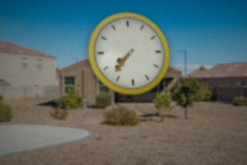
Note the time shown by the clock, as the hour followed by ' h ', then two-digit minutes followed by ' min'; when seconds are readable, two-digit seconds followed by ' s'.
7 h 37 min
